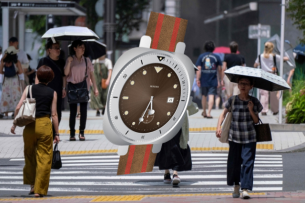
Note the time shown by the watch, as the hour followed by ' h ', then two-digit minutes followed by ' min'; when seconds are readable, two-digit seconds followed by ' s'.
5 h 33 min
